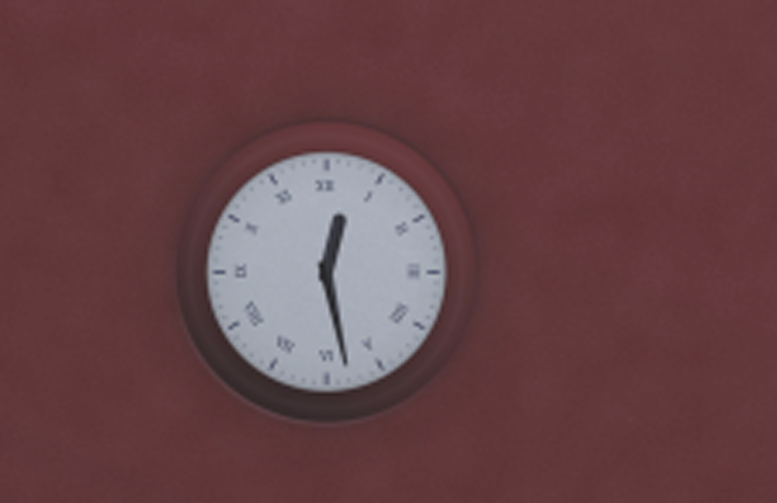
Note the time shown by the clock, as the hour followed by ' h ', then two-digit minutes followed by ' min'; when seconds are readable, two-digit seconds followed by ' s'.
12 h 28 min
